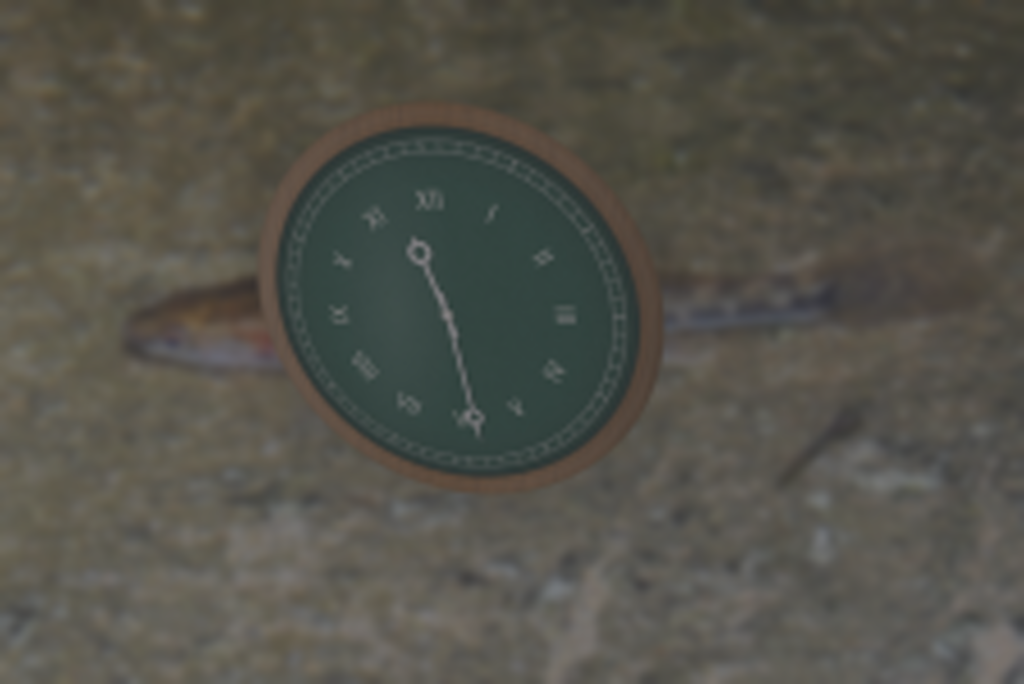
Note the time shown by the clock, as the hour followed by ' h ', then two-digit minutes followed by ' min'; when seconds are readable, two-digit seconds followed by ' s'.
11 h 29 min
